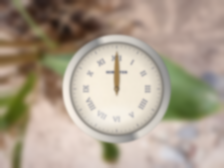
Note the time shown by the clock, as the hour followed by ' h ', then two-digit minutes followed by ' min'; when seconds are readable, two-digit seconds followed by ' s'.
12 h 00 min
